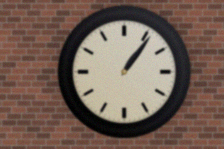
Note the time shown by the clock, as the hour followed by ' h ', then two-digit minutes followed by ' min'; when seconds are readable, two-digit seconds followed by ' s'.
1 h 06 min
